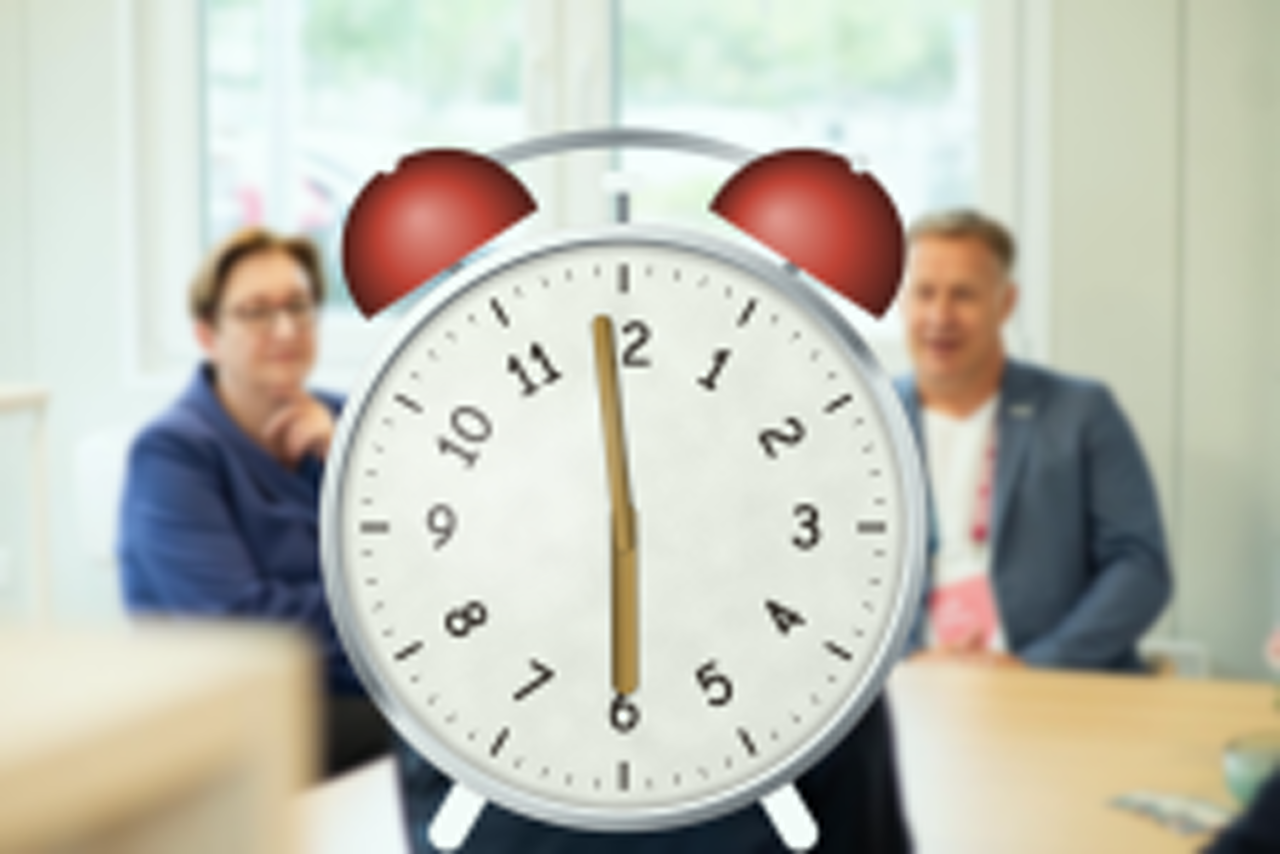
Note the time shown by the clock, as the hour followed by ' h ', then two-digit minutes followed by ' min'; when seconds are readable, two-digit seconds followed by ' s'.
5 h 59 min
